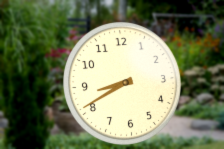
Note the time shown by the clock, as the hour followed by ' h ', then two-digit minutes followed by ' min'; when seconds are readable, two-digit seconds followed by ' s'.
8 h 41 min
